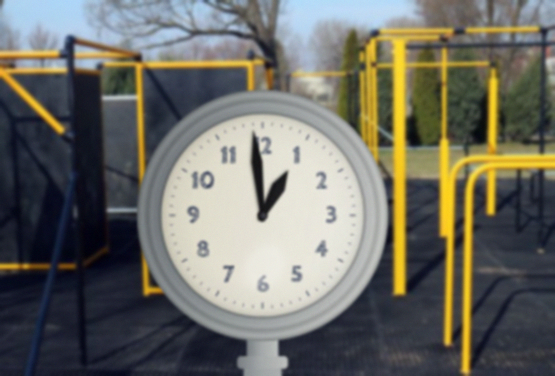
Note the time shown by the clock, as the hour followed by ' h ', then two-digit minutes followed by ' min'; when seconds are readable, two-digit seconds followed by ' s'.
12 h 59 min
